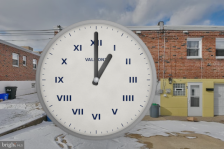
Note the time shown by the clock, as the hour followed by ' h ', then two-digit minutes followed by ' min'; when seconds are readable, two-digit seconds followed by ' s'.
1 h 00 min
